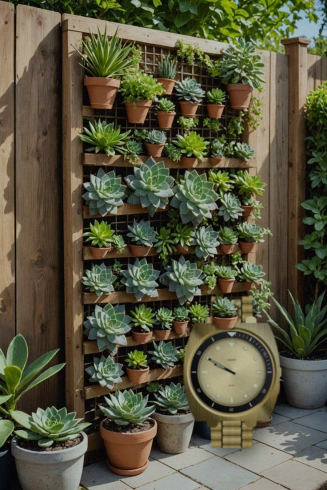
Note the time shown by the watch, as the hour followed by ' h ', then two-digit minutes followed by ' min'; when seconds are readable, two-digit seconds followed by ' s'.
9 h 50 min
